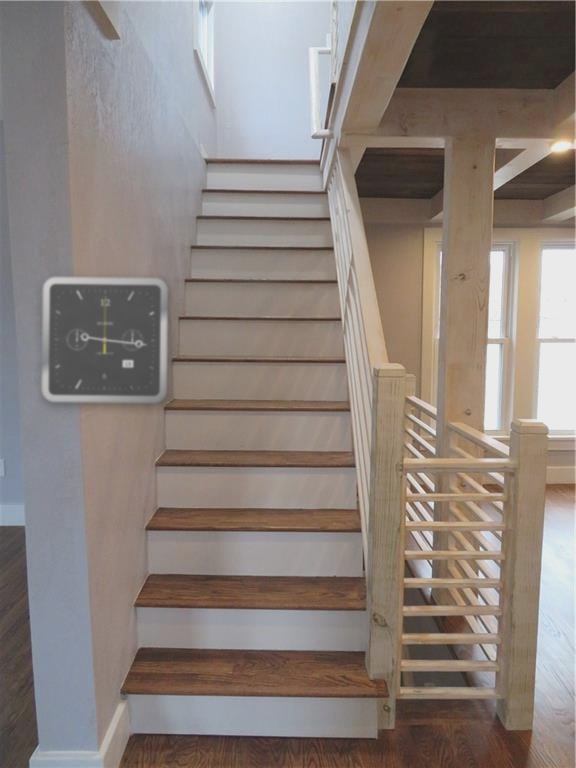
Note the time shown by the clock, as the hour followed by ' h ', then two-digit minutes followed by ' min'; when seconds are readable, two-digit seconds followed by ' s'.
9 h 16 min
